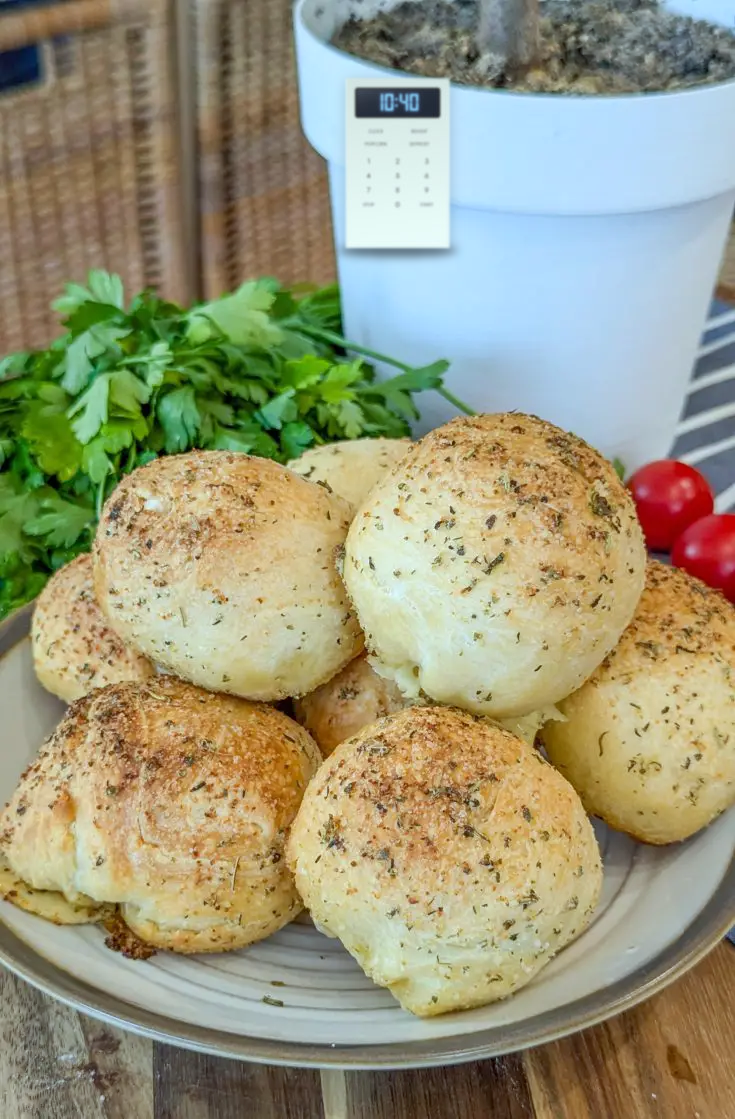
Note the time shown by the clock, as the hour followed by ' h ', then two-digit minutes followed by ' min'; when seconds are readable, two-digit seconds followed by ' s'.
10 h 40 min
